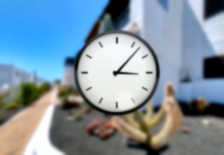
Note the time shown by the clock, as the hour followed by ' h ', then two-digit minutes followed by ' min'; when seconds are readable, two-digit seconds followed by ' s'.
3 h 07 min
